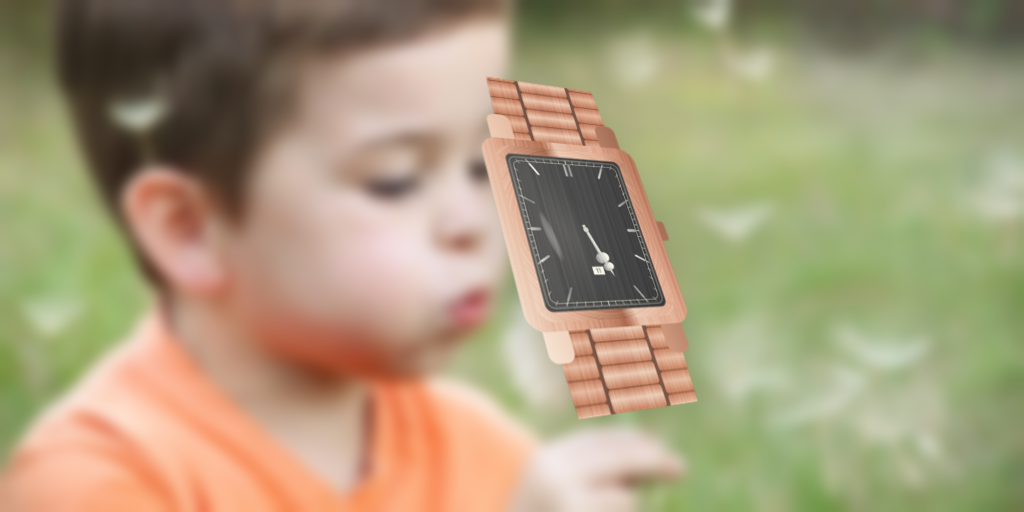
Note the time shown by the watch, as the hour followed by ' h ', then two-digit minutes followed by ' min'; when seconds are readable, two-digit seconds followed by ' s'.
5 h 27 min
